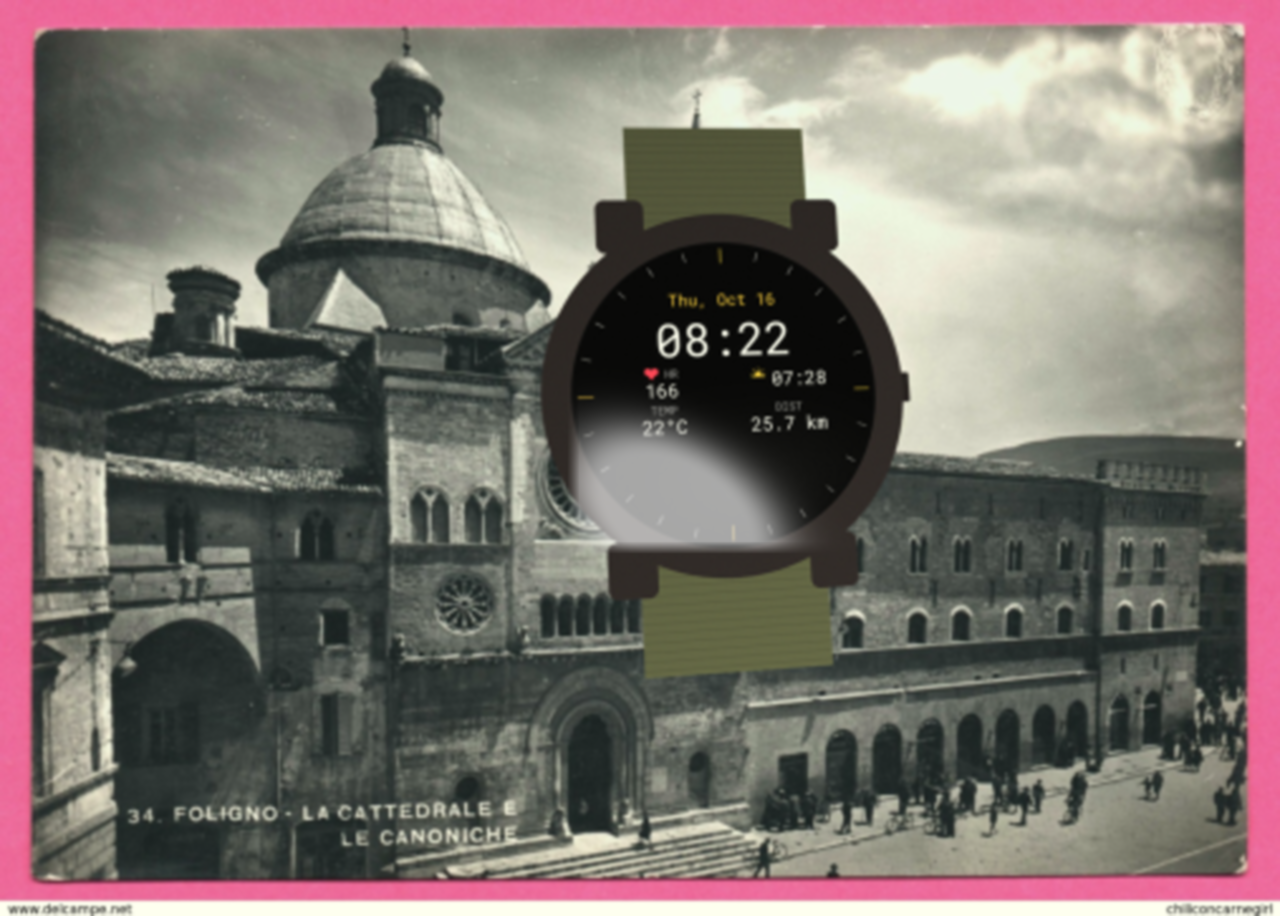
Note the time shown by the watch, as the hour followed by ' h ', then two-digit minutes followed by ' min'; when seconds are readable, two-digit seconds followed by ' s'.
8 h 22 min
